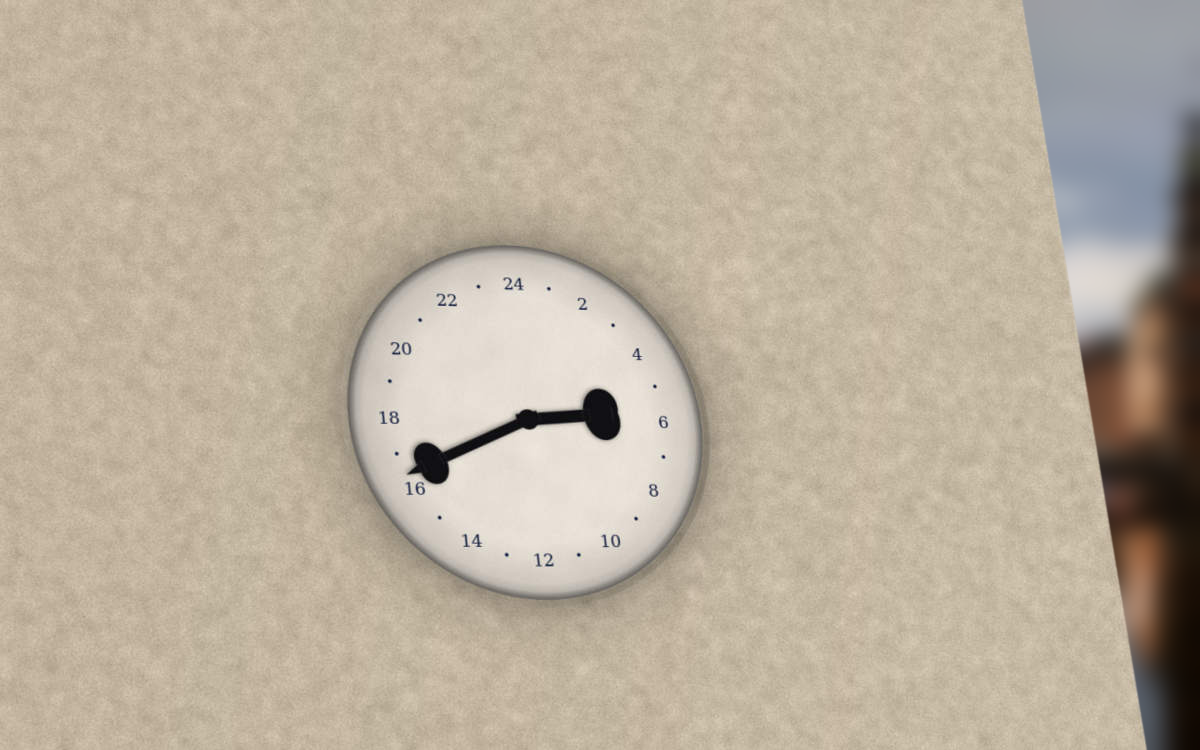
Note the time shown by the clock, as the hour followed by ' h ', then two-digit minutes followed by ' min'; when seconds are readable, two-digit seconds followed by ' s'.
5 h 41 min
